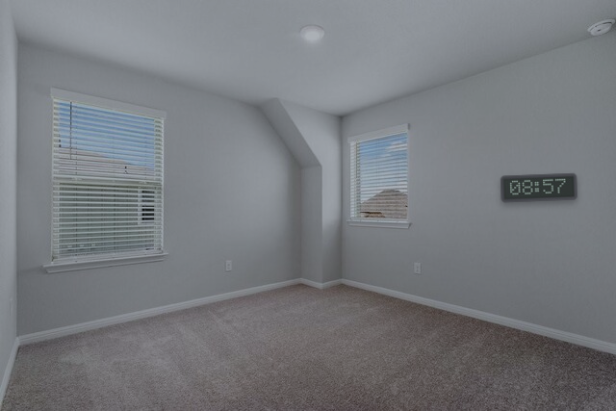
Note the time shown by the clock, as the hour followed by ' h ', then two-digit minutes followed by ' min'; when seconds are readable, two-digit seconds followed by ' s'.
8 h 57 min
